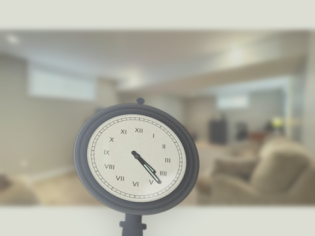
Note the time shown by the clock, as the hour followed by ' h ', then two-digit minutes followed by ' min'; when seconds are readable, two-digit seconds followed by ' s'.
4 h 23 min
